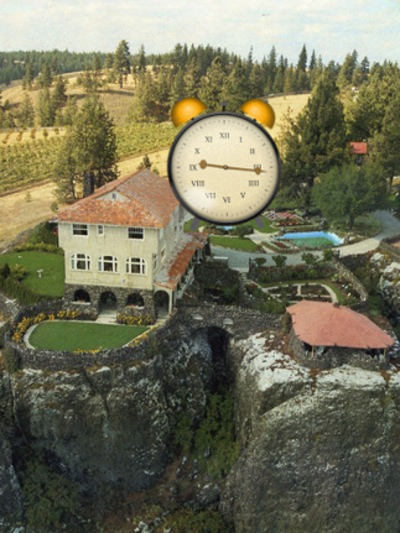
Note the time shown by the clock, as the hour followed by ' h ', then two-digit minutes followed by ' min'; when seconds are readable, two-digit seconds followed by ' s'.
9 h 16 min
